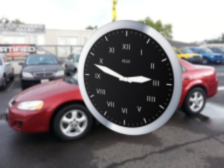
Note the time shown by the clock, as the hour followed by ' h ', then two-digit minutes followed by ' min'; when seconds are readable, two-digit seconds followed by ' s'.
2 h 48 min
